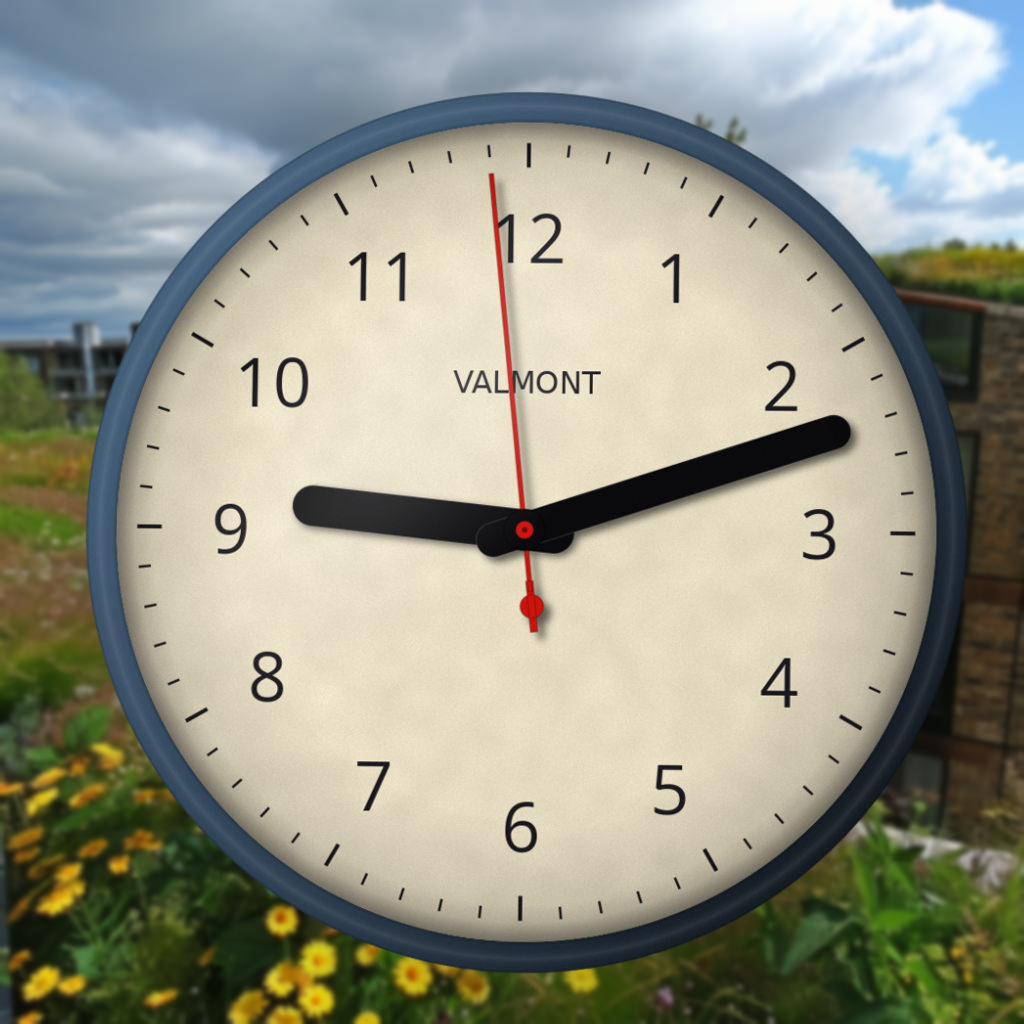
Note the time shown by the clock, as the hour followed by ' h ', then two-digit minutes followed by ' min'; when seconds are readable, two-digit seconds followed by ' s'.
9 h 11 min 59 s
